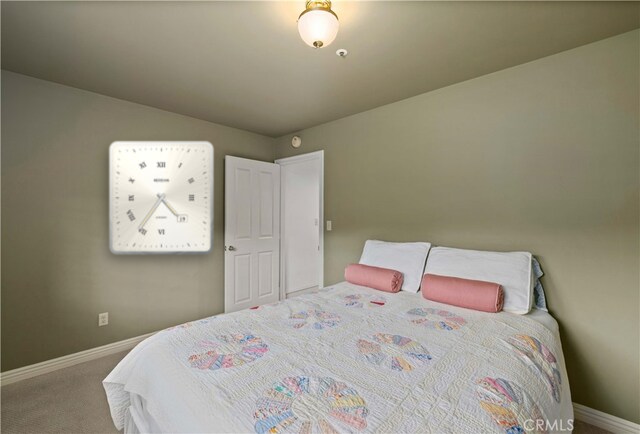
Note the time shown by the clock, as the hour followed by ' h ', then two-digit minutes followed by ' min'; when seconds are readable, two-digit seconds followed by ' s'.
4 h 36 min
